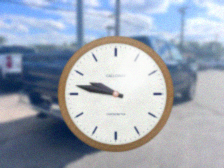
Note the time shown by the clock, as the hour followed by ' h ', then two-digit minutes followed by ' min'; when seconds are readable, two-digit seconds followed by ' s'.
9 h 47 min
